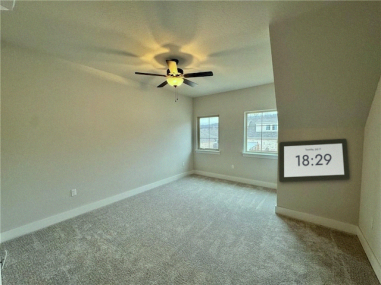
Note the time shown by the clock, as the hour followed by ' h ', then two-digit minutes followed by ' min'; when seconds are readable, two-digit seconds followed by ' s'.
18 h 29 min
